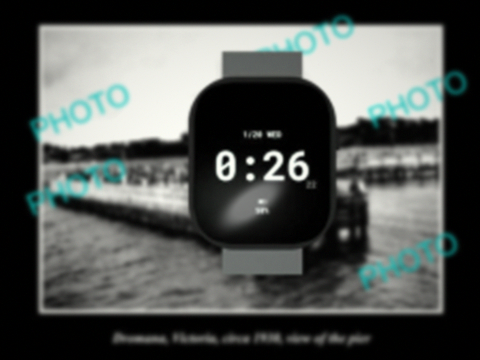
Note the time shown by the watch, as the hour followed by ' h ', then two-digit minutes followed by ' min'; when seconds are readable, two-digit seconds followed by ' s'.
0 h 26 min
